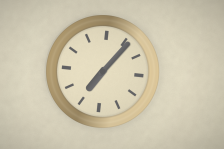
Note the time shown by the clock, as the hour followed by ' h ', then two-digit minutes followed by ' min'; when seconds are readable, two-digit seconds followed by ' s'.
7 h 06 min
